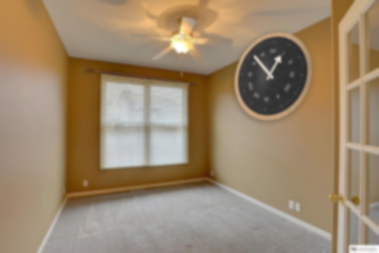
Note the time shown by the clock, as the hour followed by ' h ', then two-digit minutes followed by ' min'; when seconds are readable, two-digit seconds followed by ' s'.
12 h 52 min
